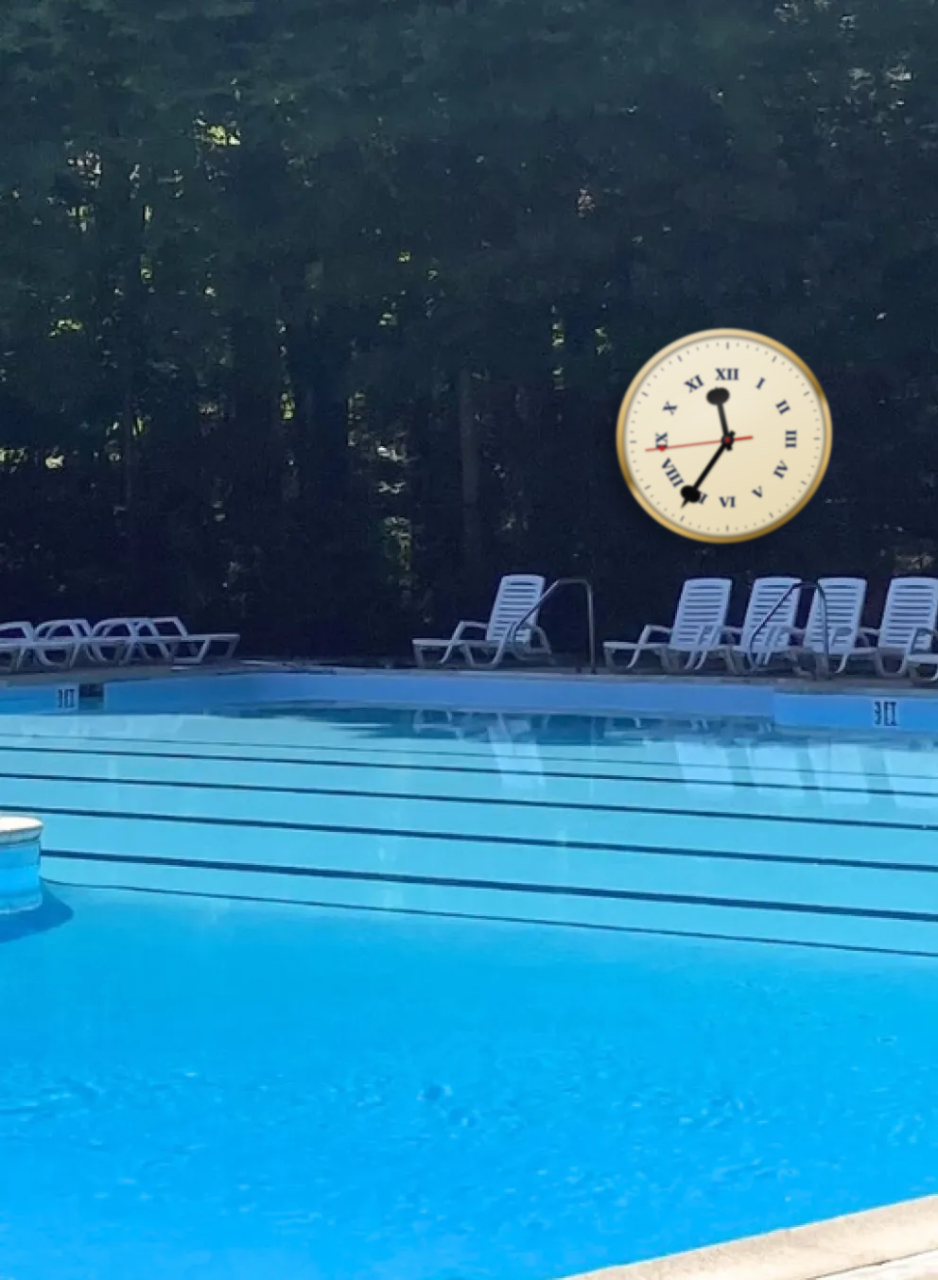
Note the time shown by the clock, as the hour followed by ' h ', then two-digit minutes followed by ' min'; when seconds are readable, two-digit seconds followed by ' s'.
11 h 35 min 44 s
